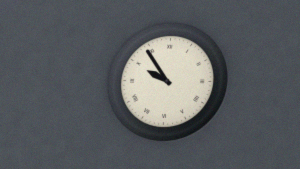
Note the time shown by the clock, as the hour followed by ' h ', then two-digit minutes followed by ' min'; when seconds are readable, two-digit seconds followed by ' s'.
9 h 54 min
